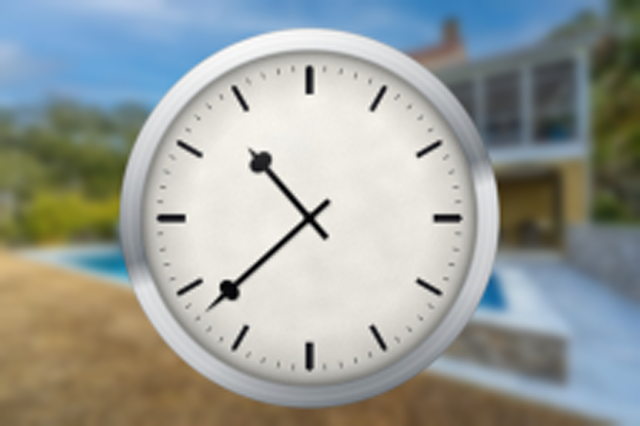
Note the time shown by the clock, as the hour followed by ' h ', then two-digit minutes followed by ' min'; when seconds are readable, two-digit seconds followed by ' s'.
10 h 38 min
